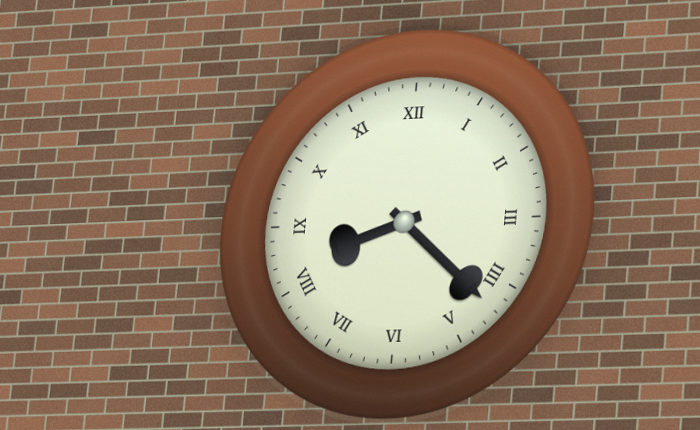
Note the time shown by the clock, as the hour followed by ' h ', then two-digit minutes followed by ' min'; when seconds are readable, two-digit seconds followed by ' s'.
8 h 22 min
